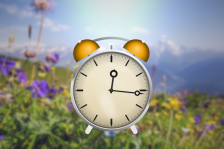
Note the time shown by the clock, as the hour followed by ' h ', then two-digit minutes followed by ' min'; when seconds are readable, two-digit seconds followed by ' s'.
12 h 16 min
